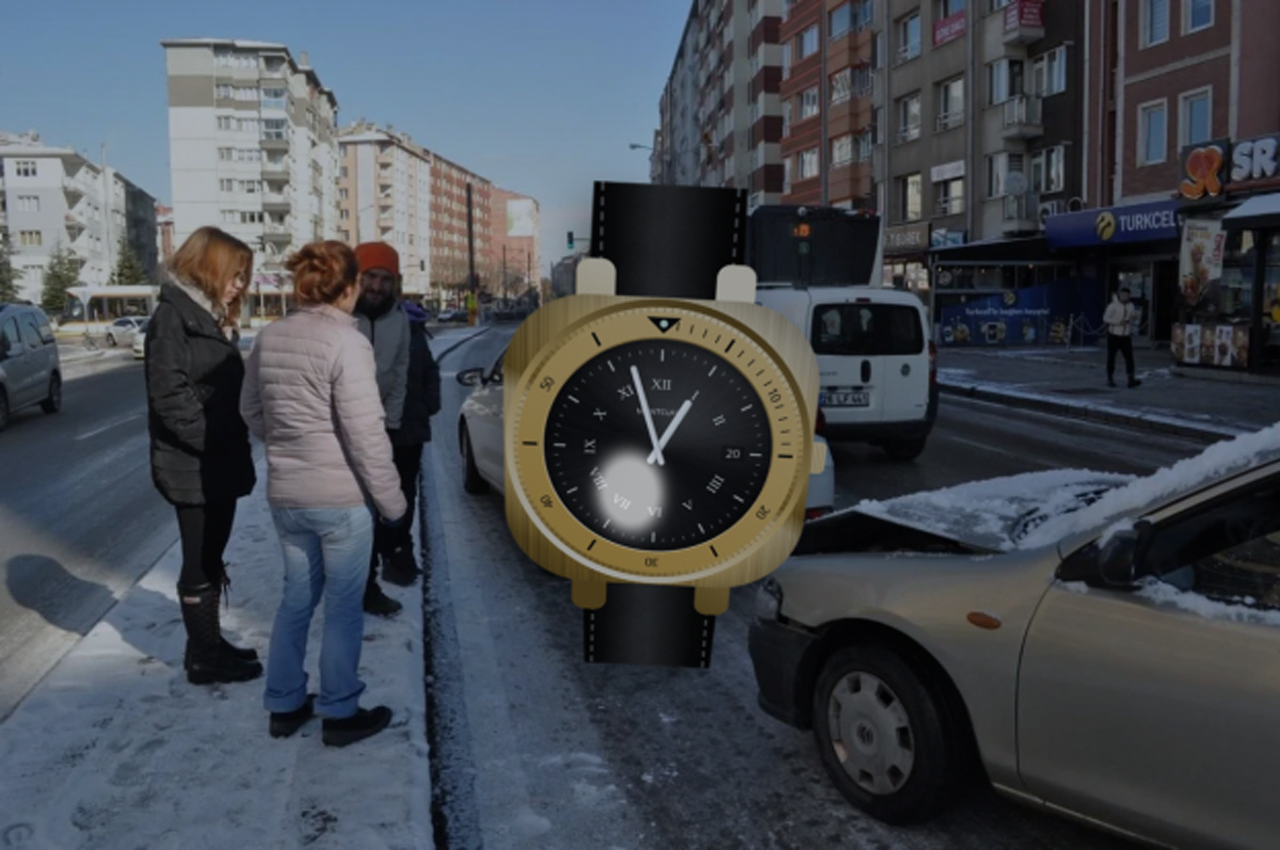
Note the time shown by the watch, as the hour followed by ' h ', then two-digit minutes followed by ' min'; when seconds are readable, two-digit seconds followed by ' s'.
12 h 57 min
